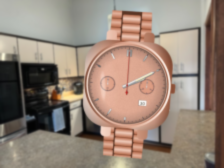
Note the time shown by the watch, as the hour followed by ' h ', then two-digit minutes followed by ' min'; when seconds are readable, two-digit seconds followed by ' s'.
2 h 10 min
